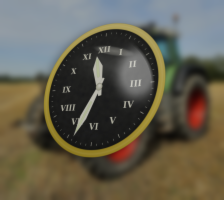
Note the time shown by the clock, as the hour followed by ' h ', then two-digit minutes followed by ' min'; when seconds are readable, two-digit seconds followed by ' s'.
11 h 34 min
